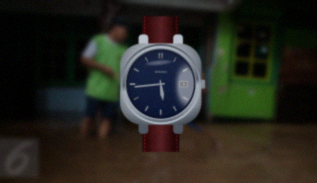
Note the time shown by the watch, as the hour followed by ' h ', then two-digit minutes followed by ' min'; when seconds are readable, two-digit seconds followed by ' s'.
5 h 44 min
